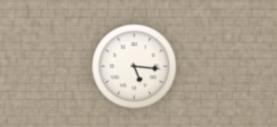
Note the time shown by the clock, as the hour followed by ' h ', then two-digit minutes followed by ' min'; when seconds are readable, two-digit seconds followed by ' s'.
5 h 16 min
